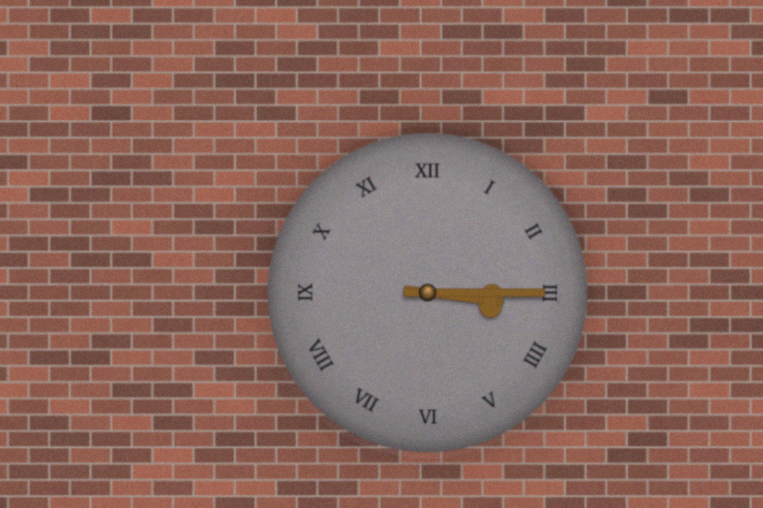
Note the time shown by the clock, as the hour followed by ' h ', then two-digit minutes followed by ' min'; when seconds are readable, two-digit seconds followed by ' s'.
3 h 15 min
